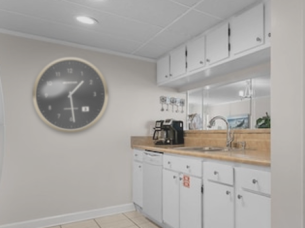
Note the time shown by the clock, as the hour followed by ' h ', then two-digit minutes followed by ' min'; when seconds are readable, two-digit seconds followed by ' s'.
1 h 29 min
